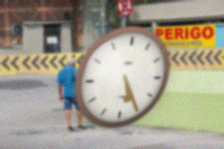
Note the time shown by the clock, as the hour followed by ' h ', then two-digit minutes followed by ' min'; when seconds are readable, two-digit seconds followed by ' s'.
5 h 25 min
